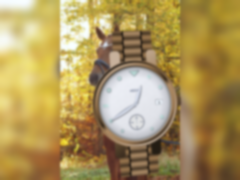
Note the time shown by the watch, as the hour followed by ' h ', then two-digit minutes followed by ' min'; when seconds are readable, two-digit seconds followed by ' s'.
12 h 40 min
